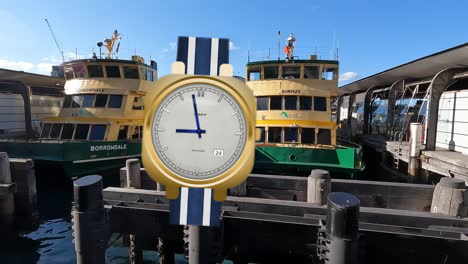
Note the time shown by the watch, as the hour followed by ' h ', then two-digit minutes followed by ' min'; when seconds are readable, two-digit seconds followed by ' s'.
8 h 58 min
